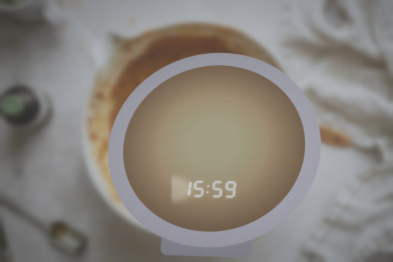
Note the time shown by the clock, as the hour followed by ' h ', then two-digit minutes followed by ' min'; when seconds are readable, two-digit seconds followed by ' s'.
15 h 59 min
